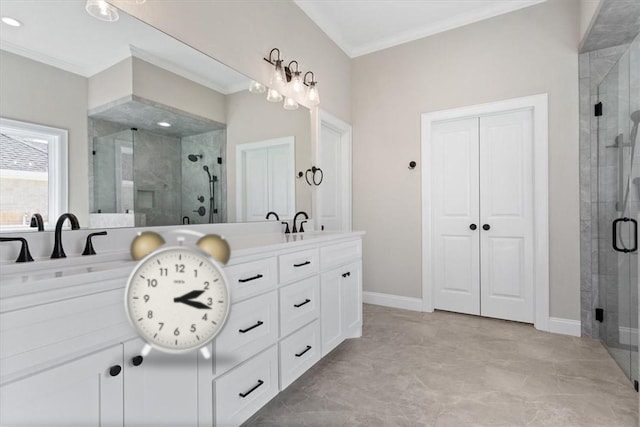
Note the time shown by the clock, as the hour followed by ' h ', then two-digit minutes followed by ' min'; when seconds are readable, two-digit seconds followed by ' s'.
2 h 17 min
